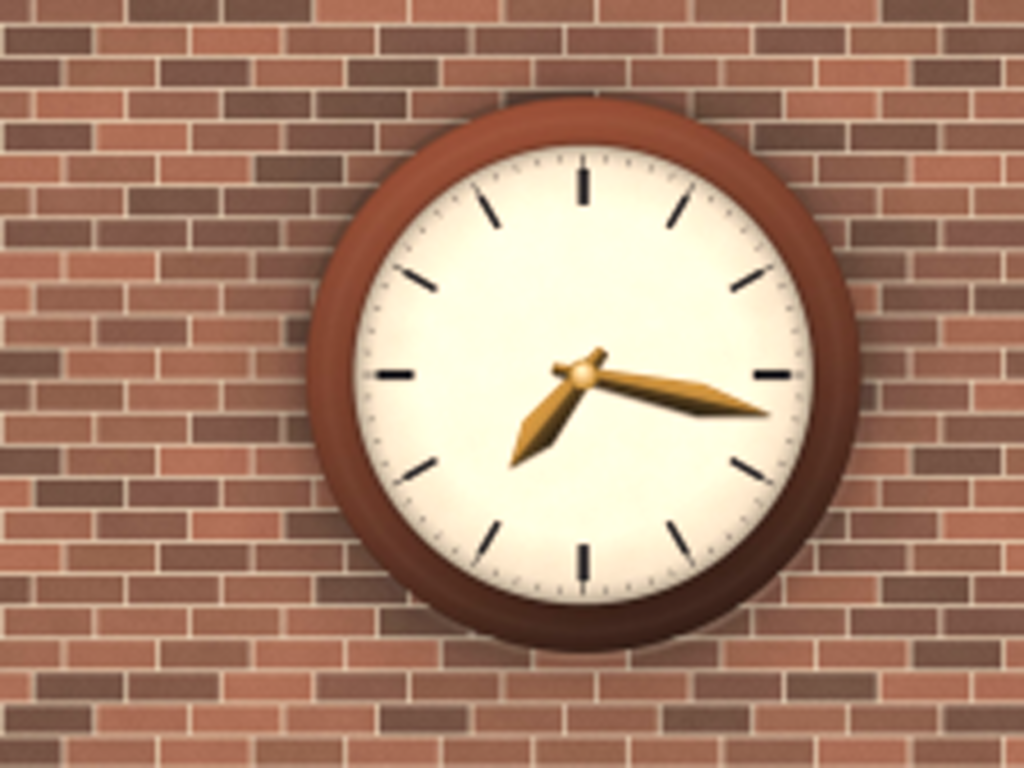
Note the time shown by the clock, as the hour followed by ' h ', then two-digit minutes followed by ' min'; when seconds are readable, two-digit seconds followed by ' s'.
7 h 17 min
